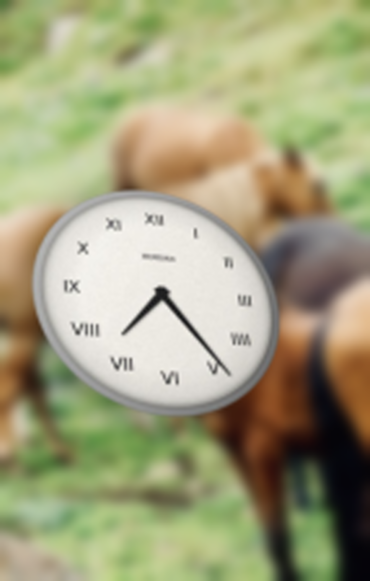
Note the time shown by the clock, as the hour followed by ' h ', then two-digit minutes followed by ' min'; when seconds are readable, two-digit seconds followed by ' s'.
7 h 24 min
